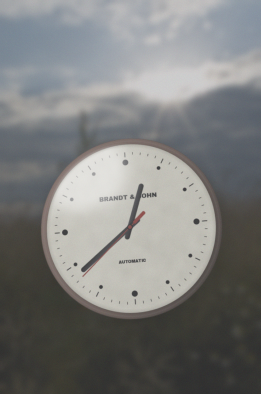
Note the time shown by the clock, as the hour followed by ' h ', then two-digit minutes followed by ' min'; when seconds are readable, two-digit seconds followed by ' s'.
12 h 38 min 38 s
